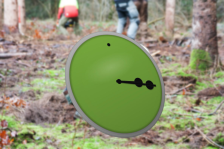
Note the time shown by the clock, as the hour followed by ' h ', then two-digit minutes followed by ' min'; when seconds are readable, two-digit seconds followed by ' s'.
3 h 17 min
